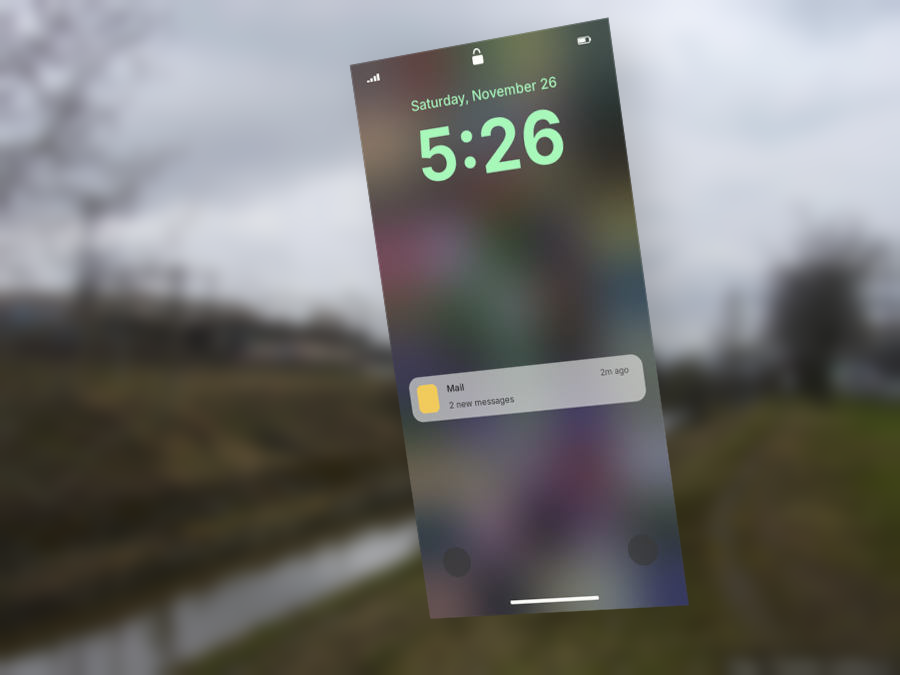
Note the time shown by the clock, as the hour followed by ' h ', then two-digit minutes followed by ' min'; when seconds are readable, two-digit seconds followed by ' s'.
5 h 26 min
